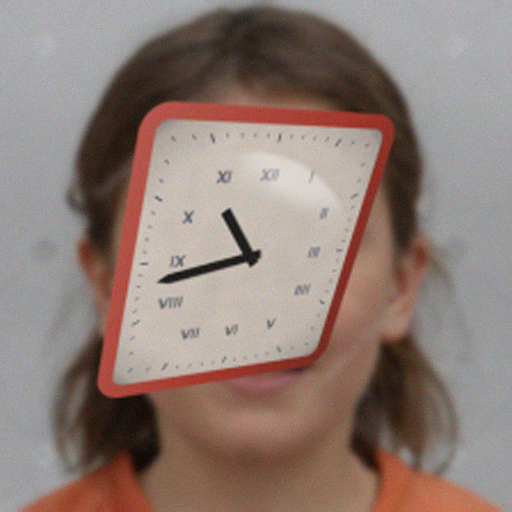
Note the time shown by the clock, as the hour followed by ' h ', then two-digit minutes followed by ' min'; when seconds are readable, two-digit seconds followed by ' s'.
10 h 43 min
